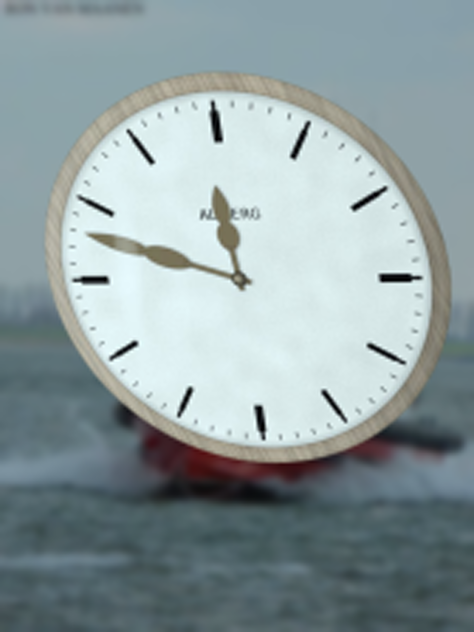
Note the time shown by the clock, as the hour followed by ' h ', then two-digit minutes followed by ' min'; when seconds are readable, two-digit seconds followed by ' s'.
11 h 48 min
